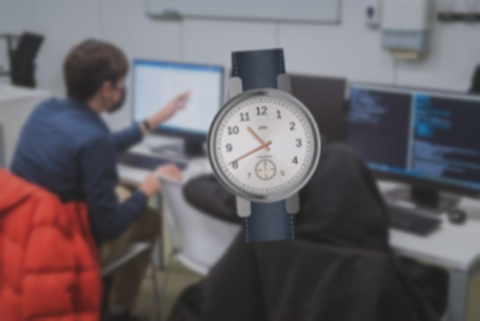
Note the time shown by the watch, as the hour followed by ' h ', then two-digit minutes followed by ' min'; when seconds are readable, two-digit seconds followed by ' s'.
10 h 41 min
